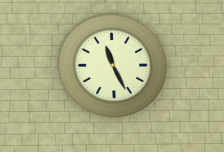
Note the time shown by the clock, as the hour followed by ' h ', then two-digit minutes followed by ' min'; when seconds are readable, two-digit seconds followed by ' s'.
11 h 26 min
